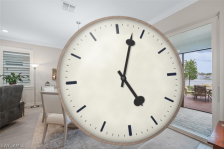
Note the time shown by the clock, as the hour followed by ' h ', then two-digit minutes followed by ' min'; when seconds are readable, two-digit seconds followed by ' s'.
5 h 03 min
